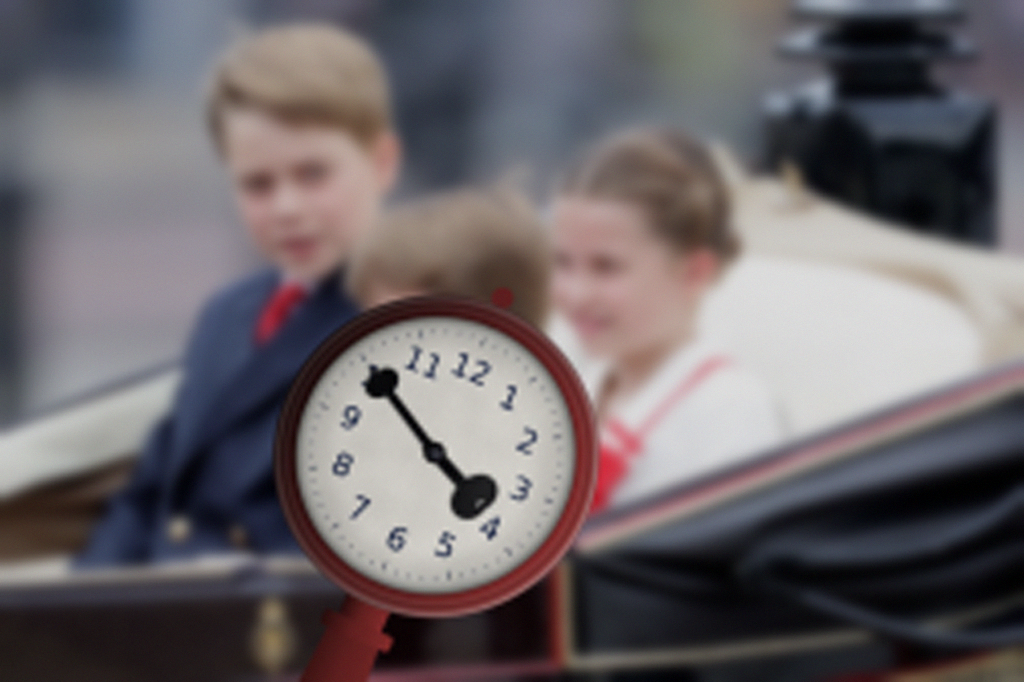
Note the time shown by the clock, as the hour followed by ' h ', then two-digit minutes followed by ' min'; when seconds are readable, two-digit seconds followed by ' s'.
3 h 50 min
